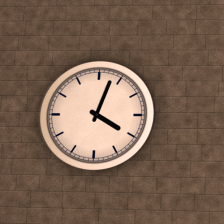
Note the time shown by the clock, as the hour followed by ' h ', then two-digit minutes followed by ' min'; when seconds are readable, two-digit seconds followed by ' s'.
4 h 03 min
